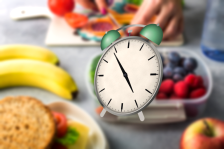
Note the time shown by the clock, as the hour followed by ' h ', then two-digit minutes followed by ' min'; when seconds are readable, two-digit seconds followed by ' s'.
4 h 54 min
